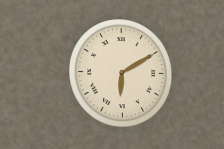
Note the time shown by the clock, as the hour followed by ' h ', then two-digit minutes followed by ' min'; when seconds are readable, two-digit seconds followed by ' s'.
6 h 10 min
